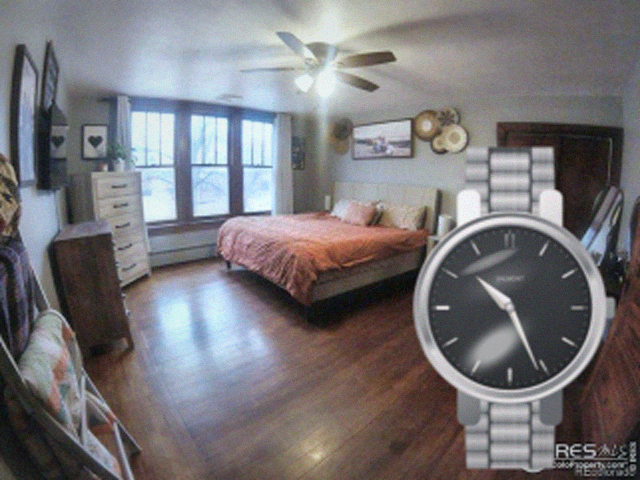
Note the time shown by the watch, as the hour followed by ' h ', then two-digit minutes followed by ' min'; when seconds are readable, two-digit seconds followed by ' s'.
10 h 26 min
